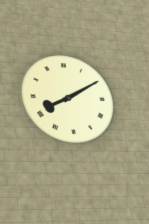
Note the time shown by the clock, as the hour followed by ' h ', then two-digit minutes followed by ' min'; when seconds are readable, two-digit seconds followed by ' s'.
8 h 10 min
